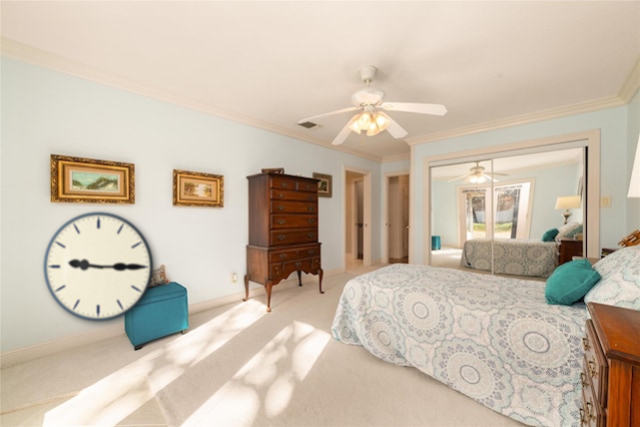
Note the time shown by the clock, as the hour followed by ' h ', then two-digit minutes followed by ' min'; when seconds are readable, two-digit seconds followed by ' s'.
9 h 15 min
